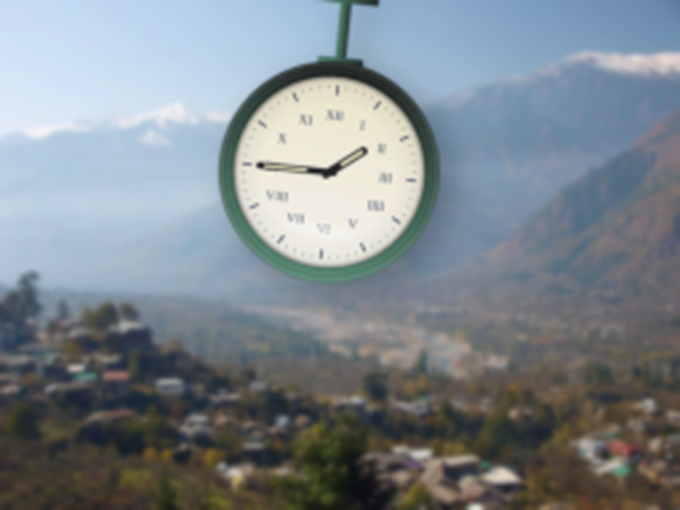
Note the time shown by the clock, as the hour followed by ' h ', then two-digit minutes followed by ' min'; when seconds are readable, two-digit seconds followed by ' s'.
1 h 45 min
